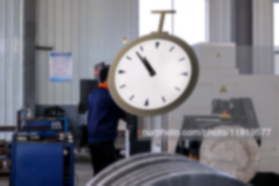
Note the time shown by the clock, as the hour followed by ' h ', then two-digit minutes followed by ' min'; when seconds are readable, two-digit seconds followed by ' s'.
10 h 53 min
